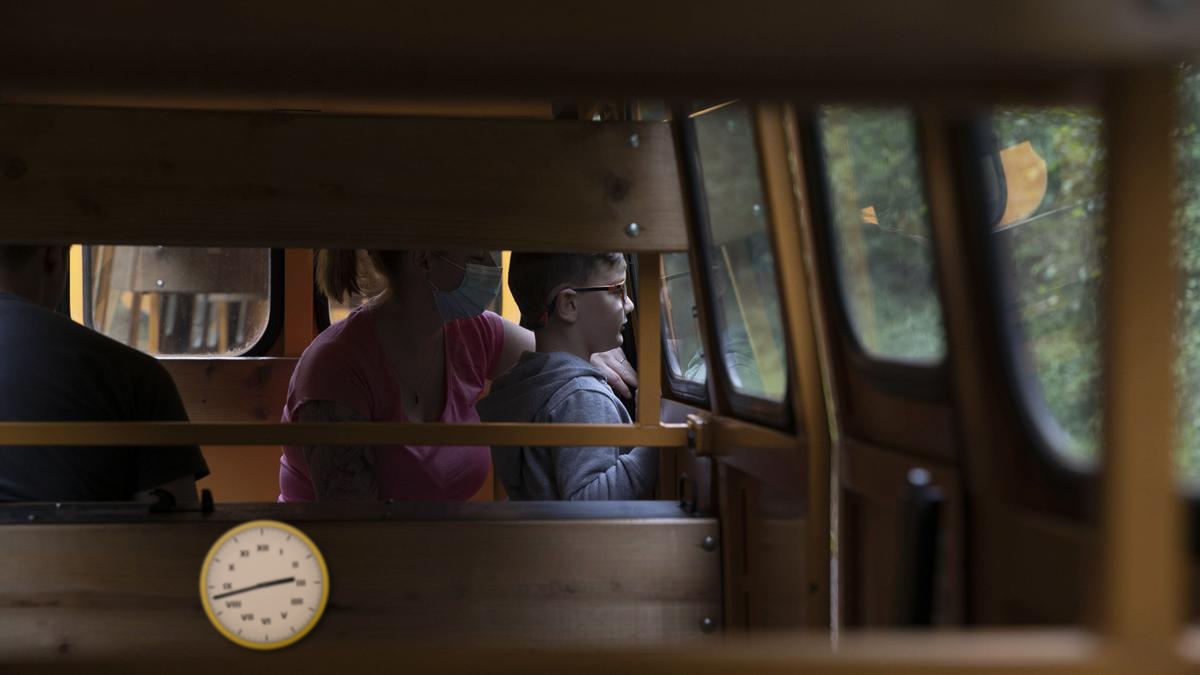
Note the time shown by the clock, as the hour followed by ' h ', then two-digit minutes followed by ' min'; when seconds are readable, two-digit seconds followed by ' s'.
2 h 43 min
